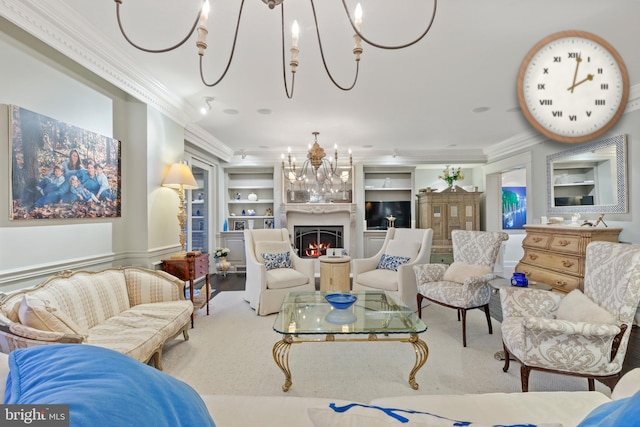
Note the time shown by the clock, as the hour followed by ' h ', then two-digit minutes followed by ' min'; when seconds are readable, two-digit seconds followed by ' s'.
2 h 02 min
